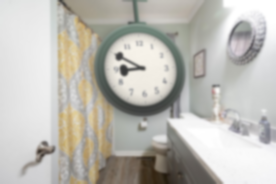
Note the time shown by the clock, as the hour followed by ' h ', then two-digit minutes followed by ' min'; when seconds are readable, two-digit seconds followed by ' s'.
8 h 50 min
